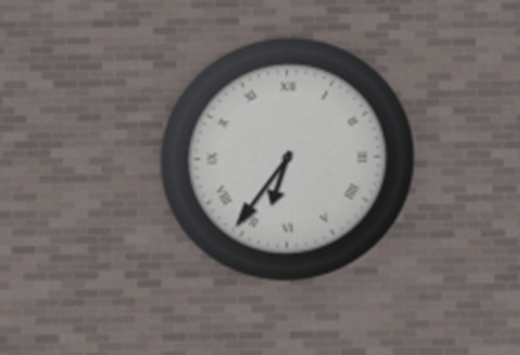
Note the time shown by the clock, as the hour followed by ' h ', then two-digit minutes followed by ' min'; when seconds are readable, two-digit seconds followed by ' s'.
6 h 36 min
